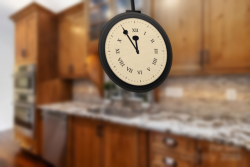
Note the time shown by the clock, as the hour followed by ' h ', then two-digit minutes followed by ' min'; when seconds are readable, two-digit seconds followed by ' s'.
11 h 55 min
